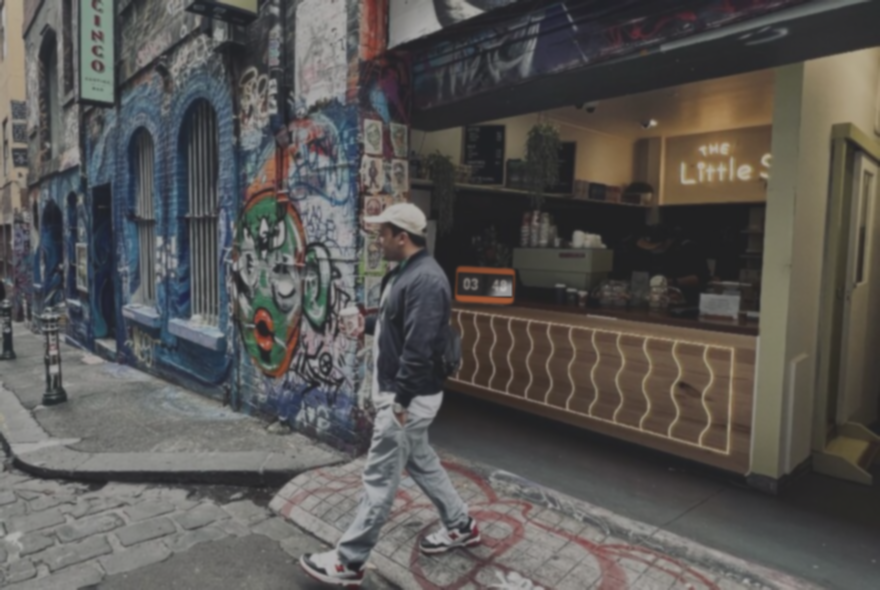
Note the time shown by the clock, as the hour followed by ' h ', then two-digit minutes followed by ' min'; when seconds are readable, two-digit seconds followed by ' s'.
3 h 48 min
